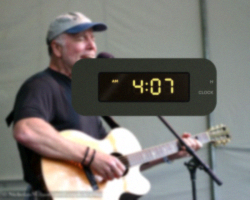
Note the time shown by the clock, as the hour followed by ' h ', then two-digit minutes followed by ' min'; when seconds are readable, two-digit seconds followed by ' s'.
4 h 07 min
